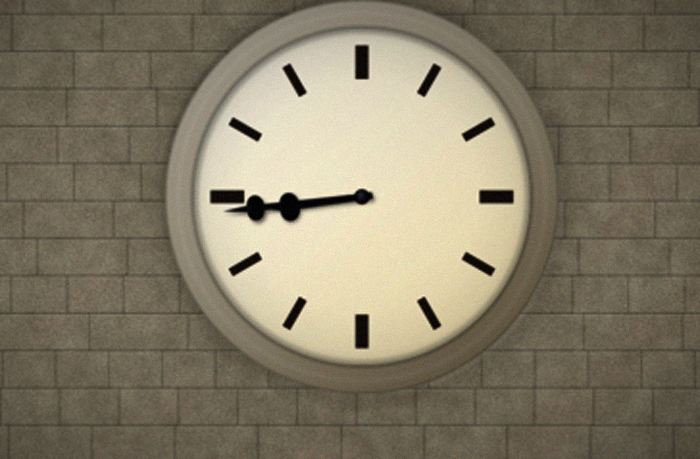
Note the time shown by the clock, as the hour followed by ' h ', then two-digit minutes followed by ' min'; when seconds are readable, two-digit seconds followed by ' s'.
8 h 44 min
